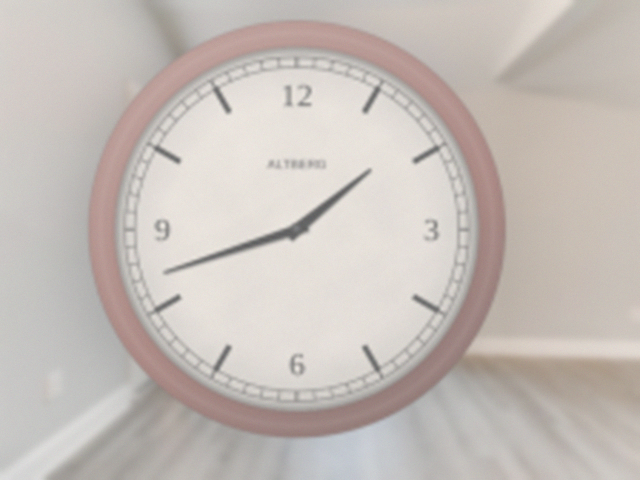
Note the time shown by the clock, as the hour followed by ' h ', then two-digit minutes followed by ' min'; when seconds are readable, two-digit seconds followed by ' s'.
1 h 42 min
